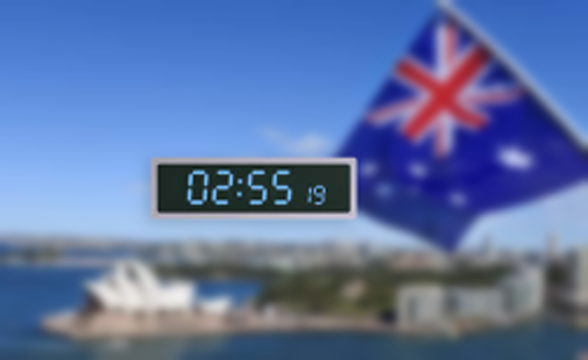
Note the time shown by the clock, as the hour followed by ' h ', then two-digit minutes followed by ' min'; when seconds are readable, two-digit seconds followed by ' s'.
2 h 55 min 19 s
